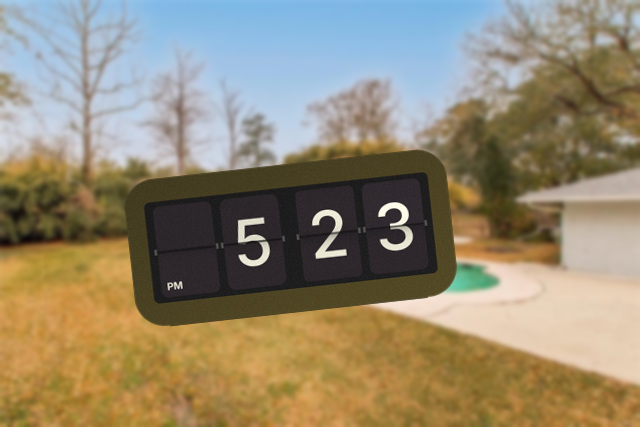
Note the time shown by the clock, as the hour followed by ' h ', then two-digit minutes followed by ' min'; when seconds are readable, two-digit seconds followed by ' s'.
5 h 23 min
